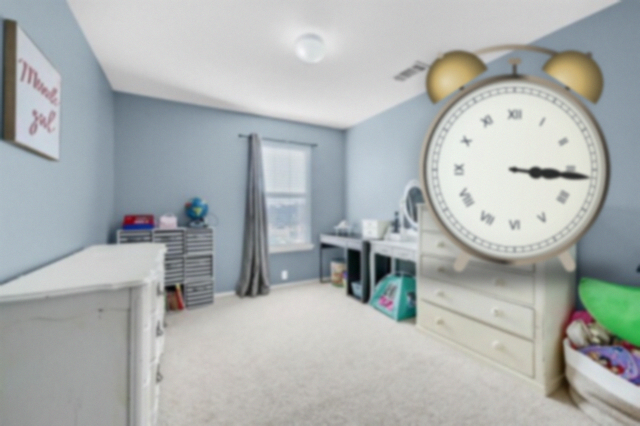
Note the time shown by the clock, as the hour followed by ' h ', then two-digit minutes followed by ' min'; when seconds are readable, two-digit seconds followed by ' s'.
3 h 16 min
